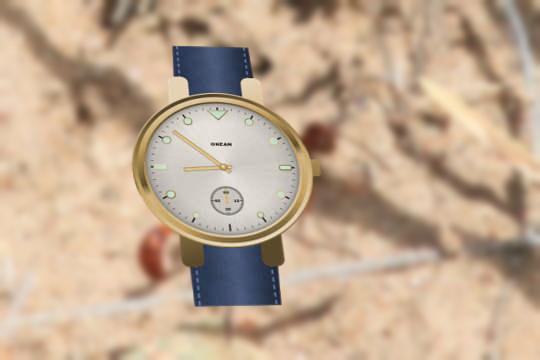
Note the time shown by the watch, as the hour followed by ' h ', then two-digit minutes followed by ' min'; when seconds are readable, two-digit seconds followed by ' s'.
8 h 52 min
